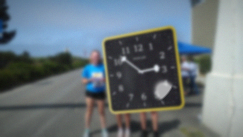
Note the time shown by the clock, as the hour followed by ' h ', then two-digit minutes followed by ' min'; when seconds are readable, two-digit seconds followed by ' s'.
2 h 52 min
